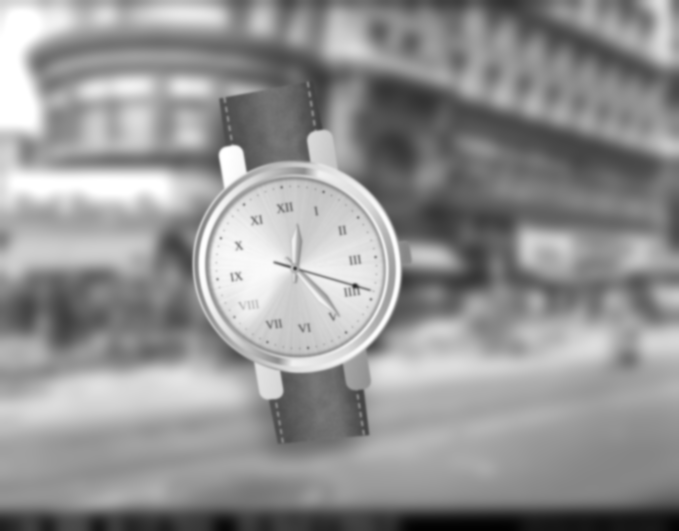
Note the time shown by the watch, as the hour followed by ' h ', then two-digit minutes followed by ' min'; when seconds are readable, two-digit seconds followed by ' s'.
12 h 24 min 19 s
